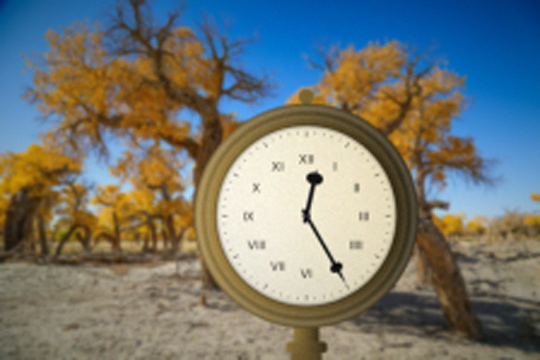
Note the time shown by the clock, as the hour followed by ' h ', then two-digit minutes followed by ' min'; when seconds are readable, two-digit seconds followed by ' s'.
12 h 25 min
